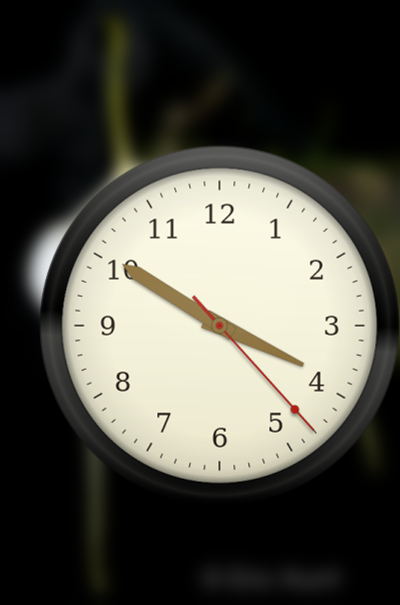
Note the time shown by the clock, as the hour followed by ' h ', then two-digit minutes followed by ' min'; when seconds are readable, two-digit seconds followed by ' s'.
3 h 50 min 23 s
